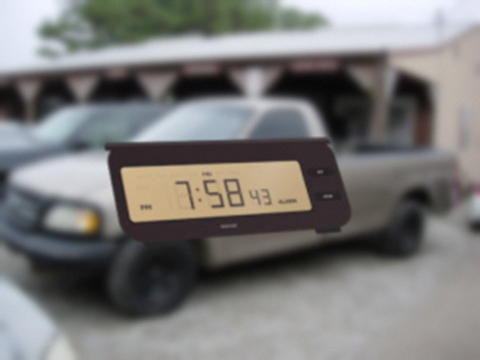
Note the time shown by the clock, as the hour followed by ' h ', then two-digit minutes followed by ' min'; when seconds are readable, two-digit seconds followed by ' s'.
7 h 58 min 43 s
